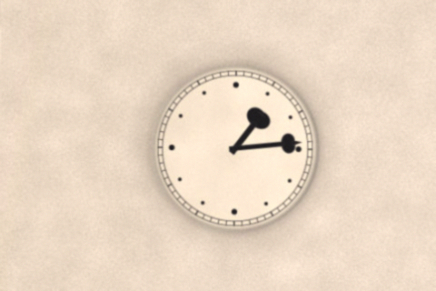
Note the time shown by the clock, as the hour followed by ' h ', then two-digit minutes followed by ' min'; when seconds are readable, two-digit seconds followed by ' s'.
1 h 14 min
